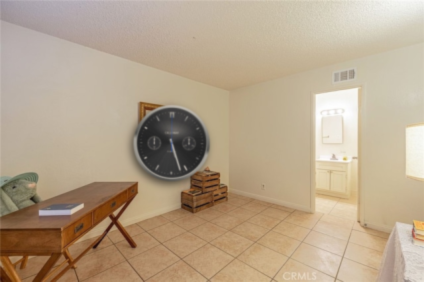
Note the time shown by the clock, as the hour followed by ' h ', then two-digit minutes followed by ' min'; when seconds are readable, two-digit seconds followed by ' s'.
5 h 27 min
